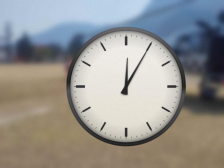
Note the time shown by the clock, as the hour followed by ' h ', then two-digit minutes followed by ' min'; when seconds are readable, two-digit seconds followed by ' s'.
12 h 05 min
